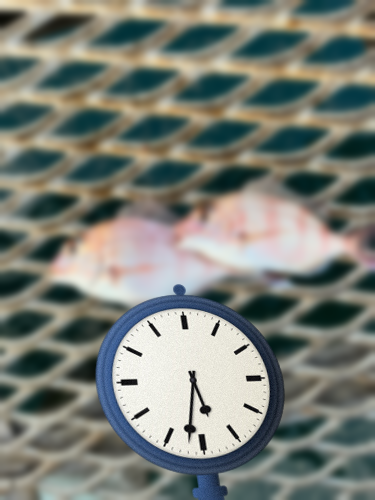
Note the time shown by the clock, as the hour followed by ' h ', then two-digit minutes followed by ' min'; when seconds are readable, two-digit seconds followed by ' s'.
5 h 32 min
